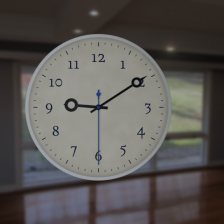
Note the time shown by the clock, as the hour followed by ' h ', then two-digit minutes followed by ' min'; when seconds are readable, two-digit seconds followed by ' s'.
9 h 09 min 30 s
